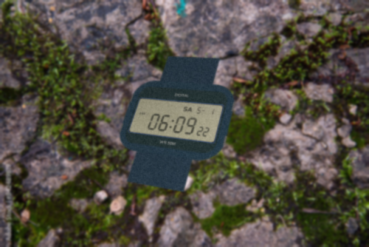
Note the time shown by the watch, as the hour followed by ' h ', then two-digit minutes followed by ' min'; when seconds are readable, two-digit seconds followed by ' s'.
6 h 09 min
